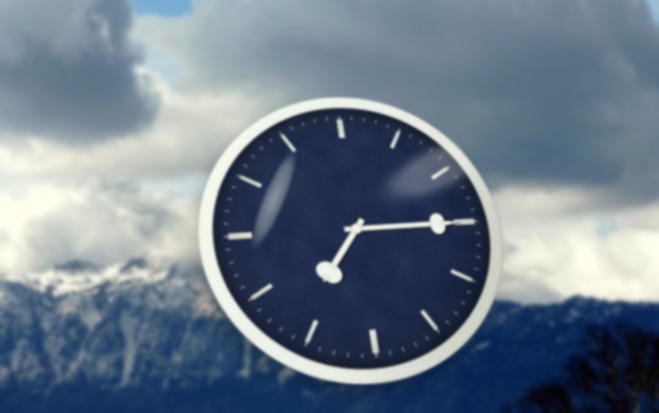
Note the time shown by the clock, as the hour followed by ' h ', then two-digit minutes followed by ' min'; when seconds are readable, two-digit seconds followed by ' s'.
7 h 15 min
